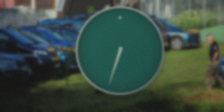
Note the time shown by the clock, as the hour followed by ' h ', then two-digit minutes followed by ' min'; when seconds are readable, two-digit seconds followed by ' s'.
6 h 33 min
